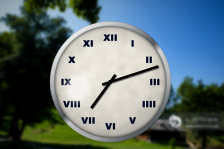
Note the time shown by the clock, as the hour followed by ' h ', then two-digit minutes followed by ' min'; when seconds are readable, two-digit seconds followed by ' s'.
7 h 12 min
